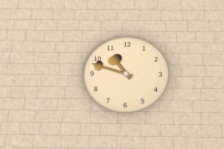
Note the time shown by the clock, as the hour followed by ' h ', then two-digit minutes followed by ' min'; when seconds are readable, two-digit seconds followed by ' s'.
10 h 48 min
